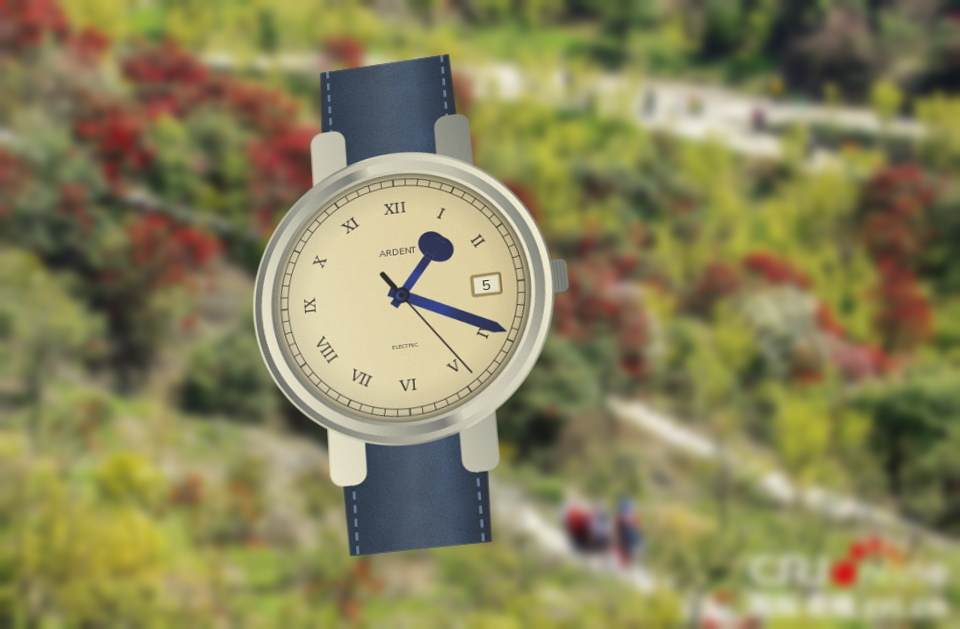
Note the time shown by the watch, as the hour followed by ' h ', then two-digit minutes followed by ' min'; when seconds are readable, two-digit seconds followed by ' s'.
1 h 19 min 24 s
